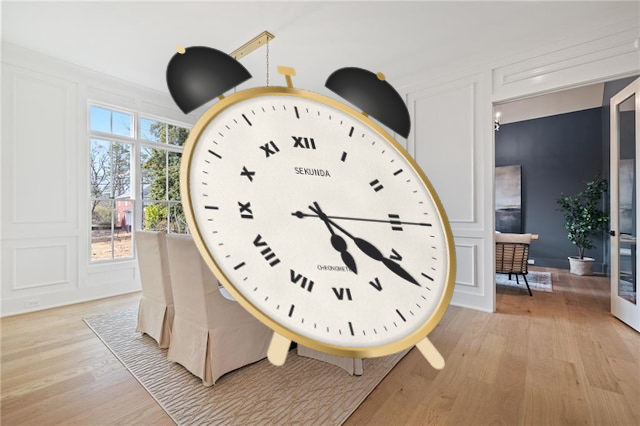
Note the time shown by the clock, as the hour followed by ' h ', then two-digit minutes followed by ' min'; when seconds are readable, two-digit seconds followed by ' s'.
5 h 21 min 15 s
